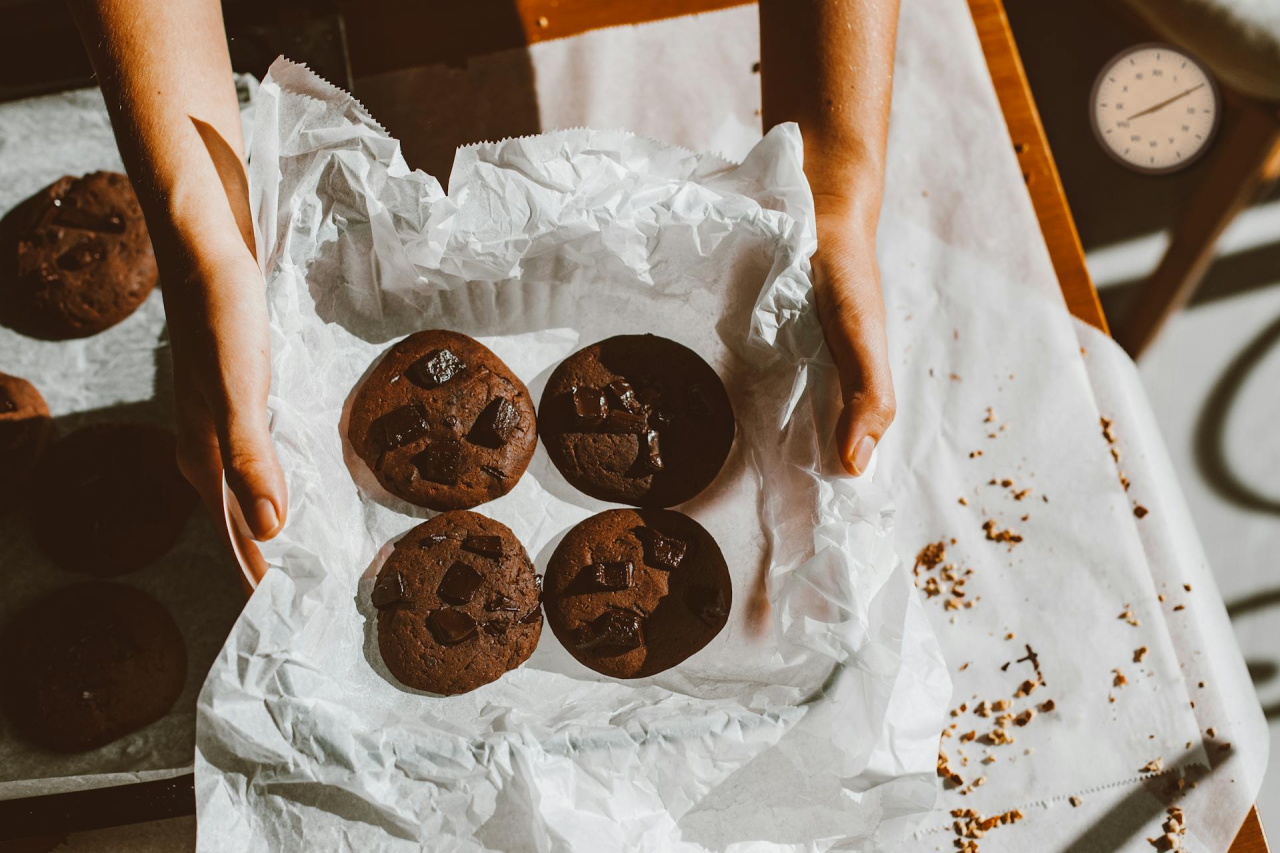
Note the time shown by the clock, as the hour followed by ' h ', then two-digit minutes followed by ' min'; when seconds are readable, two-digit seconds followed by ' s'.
8 h 10 min
